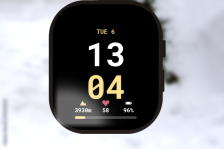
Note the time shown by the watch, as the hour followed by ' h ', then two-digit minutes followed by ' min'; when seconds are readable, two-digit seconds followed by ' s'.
13 h 04 min
